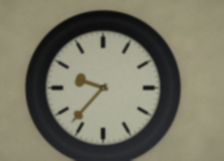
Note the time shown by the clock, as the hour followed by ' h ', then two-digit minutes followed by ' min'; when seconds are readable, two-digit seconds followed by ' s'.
9 h 37 min
